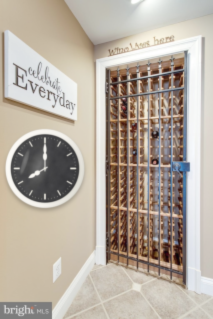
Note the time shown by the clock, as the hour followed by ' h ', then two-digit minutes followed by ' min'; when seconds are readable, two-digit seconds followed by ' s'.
8 h 00 min
